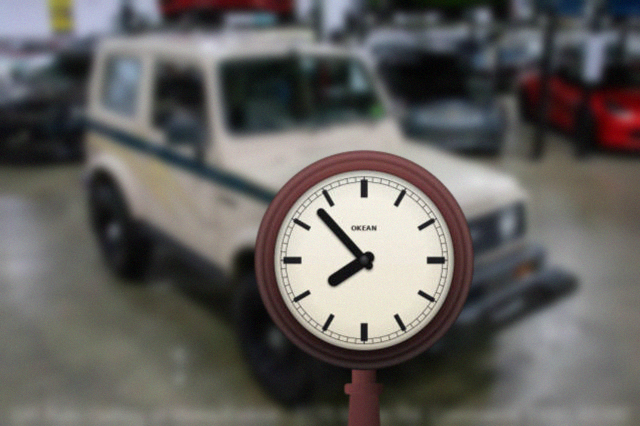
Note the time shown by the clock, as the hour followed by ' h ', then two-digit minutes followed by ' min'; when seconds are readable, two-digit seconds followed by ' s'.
7 h 53 min
